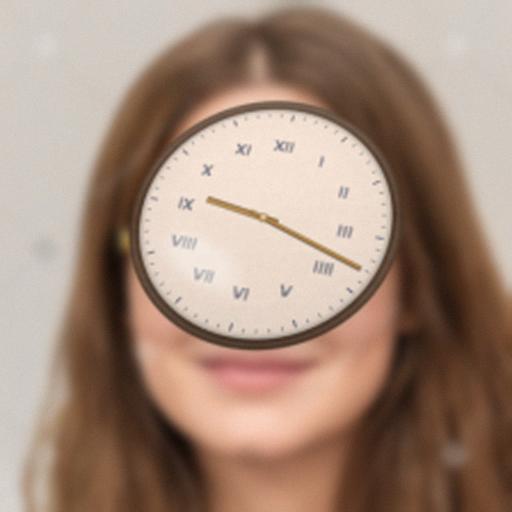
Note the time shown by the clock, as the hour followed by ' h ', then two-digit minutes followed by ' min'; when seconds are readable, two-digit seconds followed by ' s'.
9 h 18 min
